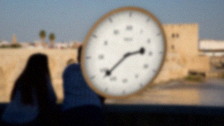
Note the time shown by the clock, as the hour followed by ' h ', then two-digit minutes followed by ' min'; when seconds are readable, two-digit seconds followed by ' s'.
2 h 38 min
